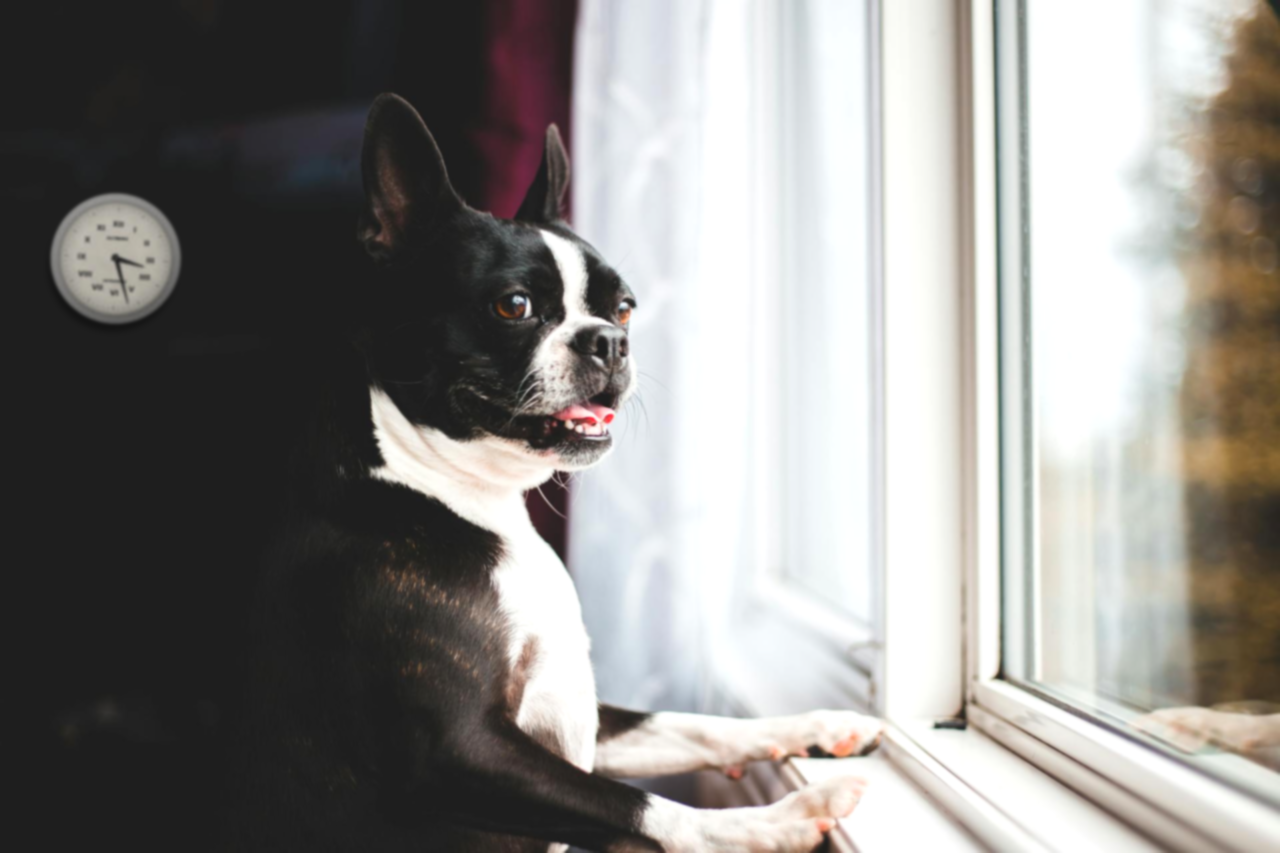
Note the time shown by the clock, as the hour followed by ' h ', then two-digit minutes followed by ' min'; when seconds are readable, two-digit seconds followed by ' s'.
3 h 27 min
